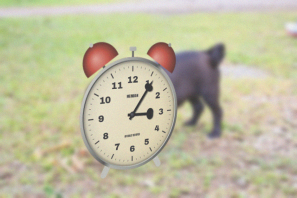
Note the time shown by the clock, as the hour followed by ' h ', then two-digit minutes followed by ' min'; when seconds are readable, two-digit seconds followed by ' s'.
3 h 06 min
